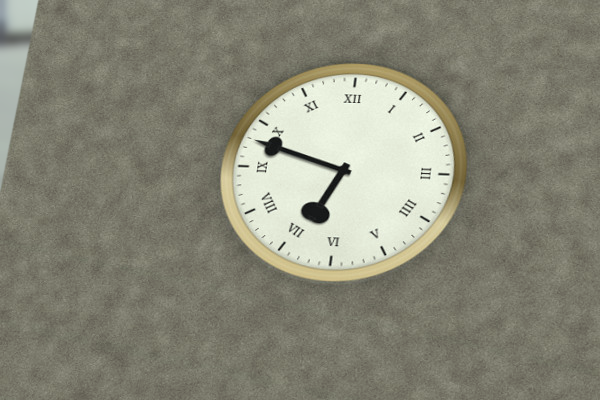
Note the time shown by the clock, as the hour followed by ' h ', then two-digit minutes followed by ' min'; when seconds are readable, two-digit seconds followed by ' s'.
6 h 48 min
